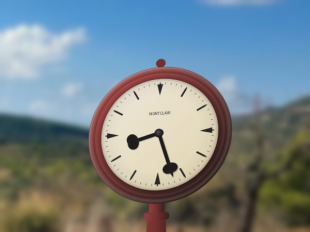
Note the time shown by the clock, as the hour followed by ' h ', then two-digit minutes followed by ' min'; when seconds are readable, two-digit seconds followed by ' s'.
8 h 27 min
